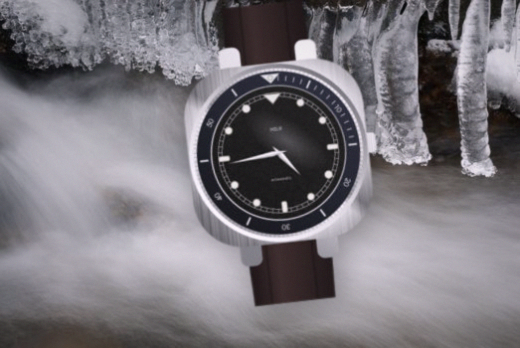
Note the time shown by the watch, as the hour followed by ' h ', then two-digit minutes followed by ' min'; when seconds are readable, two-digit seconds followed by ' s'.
4 h 44 min
